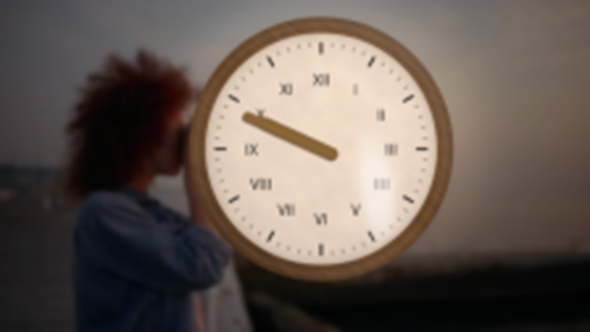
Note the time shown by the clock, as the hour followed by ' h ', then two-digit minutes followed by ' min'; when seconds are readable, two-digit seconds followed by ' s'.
9 h 49 min
